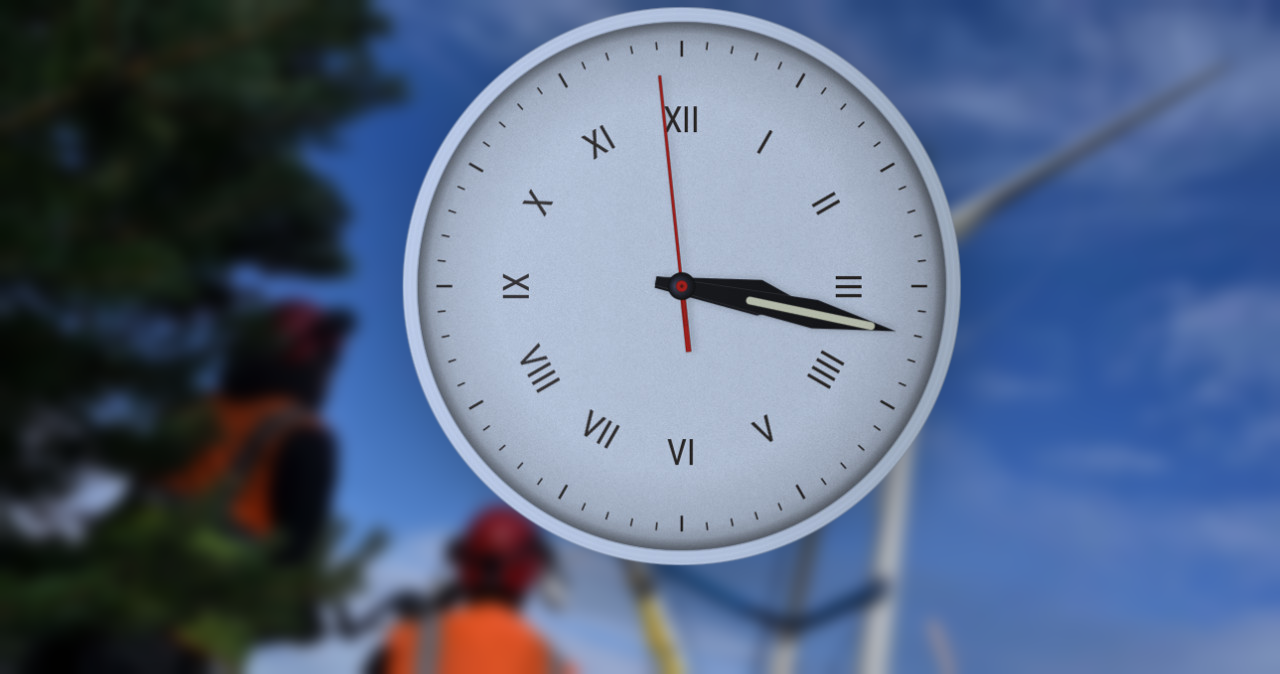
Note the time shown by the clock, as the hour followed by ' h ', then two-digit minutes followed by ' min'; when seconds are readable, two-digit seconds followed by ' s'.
3 h 16 min 59 s
